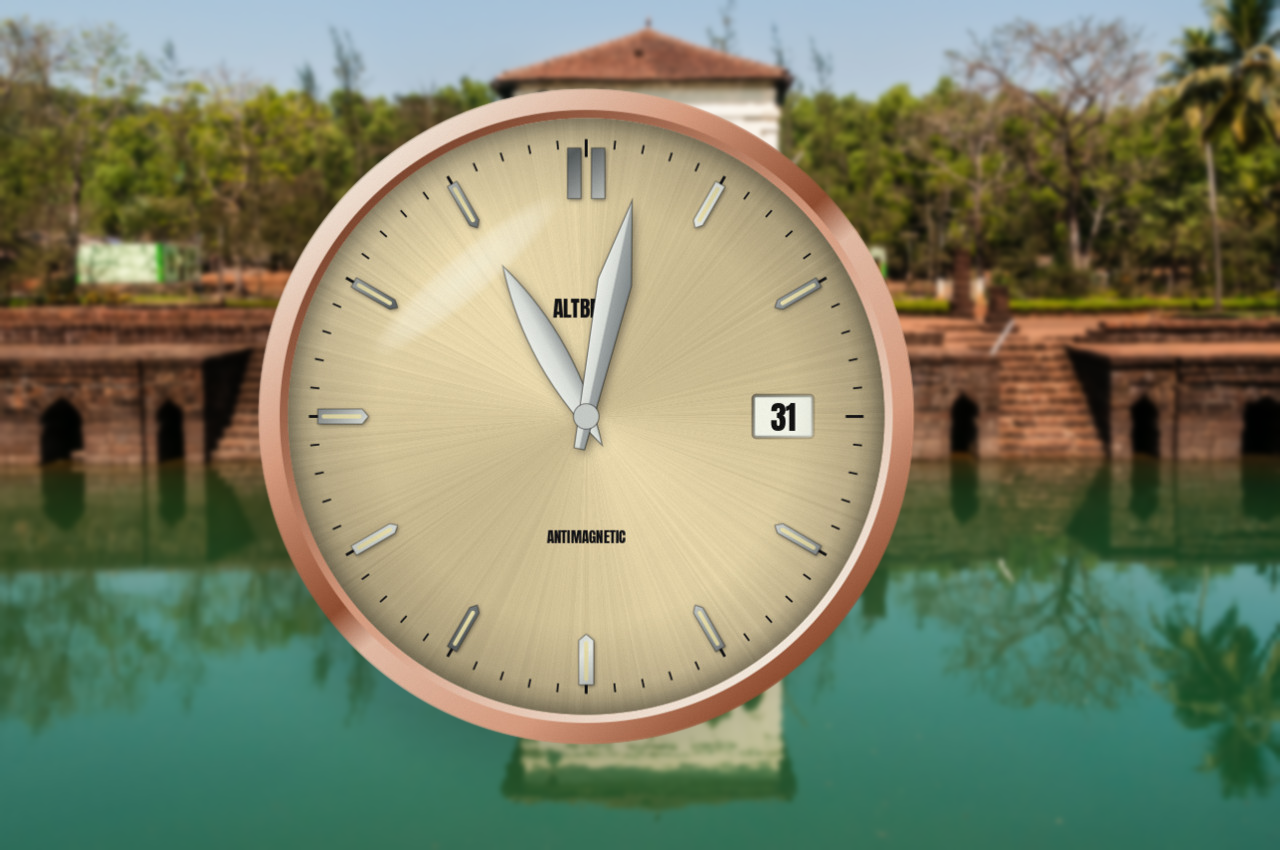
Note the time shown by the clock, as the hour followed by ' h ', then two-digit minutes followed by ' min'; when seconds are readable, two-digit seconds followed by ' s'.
11 h 02 min
